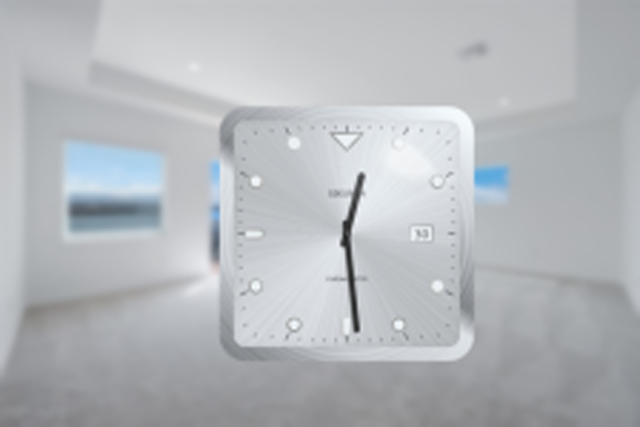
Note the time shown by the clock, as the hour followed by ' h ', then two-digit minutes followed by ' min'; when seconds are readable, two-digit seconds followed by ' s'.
12 h 29 min
